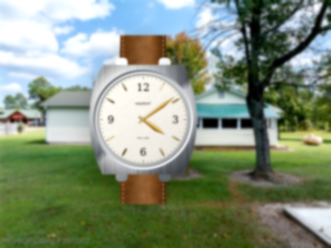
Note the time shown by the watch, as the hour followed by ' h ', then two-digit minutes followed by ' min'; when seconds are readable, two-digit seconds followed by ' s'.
4 h 09 min
